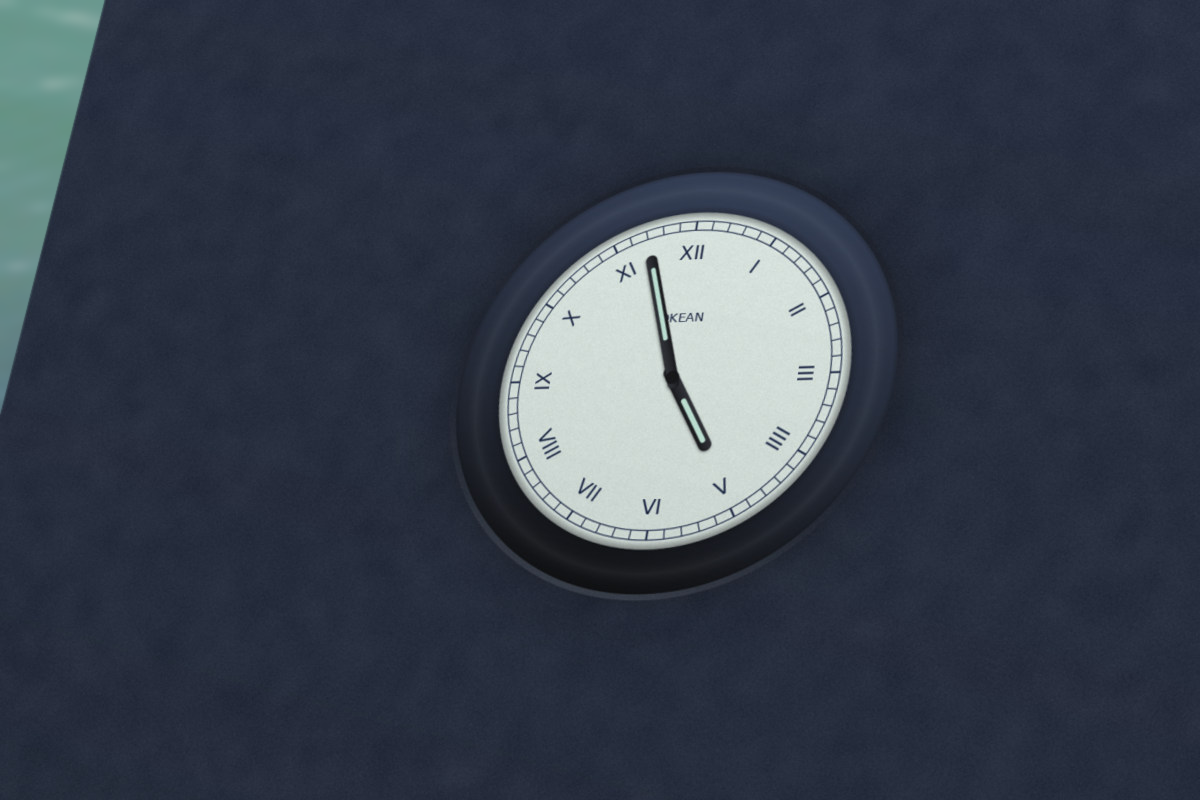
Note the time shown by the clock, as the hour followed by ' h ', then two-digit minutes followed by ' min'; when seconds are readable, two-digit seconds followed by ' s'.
4 h 57 min
